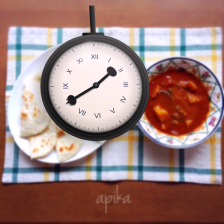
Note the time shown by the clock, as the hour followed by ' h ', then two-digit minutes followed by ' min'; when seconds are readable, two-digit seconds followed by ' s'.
1 h 40 min
